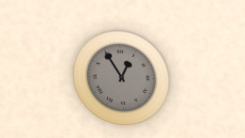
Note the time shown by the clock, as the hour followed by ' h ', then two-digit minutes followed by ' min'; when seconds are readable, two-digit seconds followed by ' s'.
12 h 55 min
